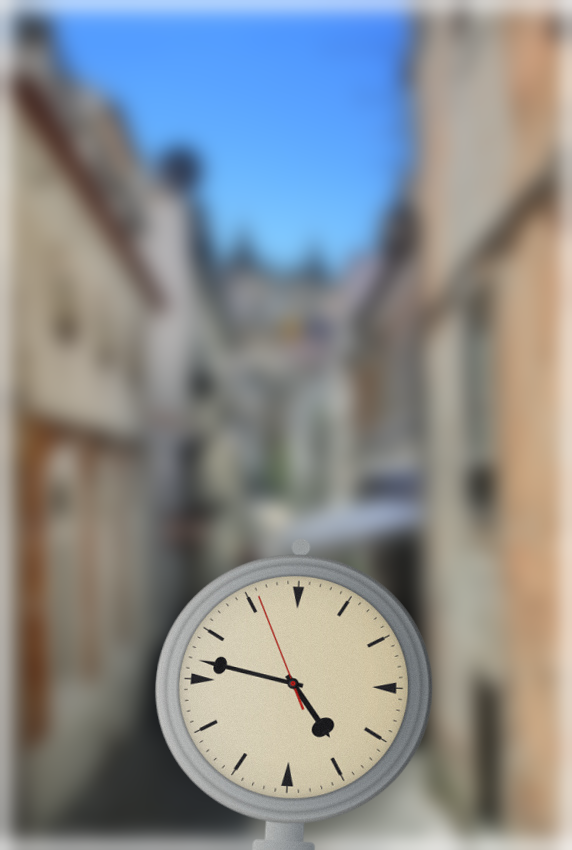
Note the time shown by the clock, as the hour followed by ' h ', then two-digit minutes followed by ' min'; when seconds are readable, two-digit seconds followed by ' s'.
4 h 46 min 56 s
